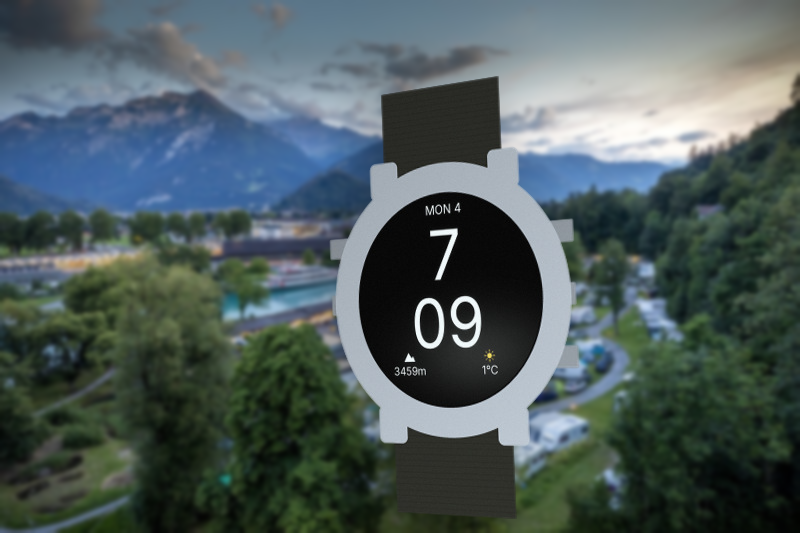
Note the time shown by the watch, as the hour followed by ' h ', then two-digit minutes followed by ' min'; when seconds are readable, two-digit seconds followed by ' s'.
7 h 09 min
